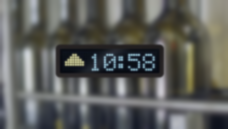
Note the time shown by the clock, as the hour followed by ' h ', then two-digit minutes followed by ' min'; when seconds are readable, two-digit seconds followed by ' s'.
10 h 58 min
